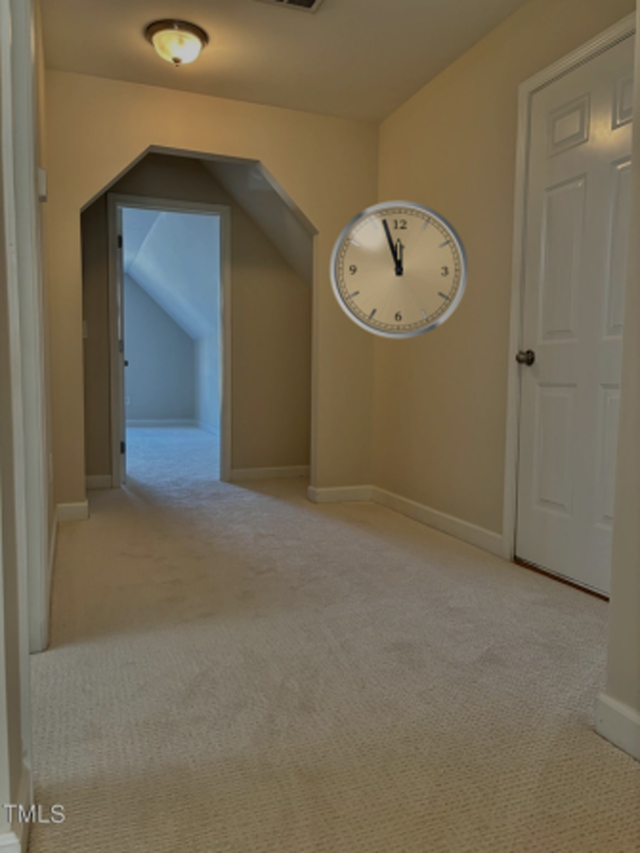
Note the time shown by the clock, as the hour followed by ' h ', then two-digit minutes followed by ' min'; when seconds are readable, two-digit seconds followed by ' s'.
11 h 57 min
